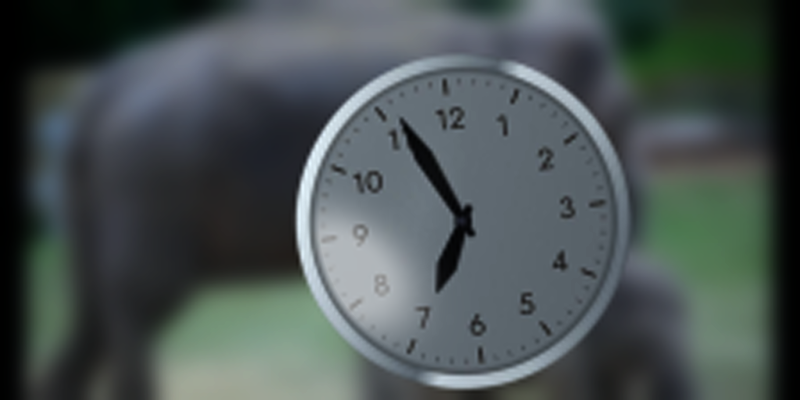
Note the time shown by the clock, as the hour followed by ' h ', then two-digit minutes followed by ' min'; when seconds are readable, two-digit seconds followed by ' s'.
6 h 56 min
